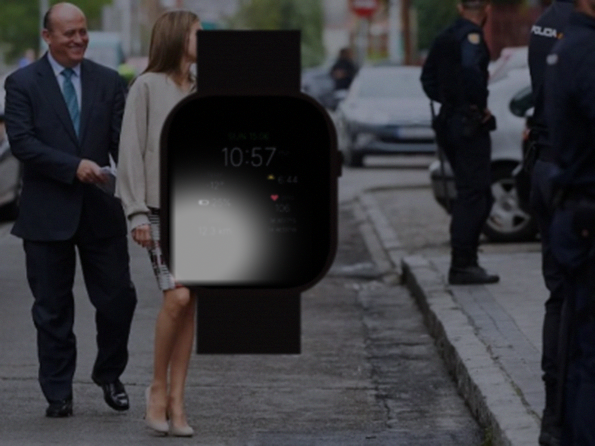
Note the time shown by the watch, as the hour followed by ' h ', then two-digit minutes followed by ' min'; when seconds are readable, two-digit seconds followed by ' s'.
10 h 57 min
